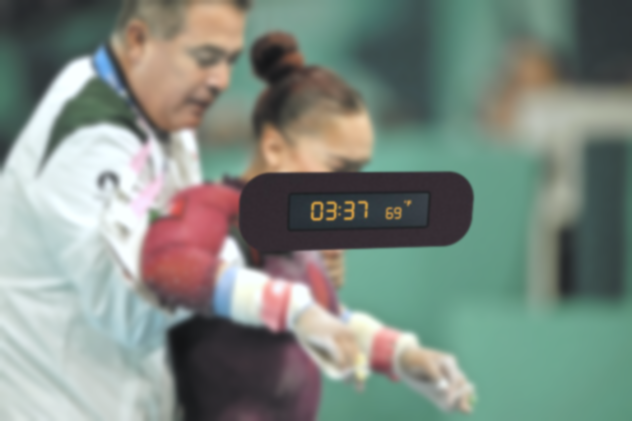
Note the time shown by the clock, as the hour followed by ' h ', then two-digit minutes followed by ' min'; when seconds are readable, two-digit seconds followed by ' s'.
3 h 37 min
